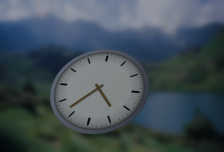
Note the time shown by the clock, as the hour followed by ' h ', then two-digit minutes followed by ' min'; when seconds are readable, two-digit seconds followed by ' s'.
4 h 37 min
